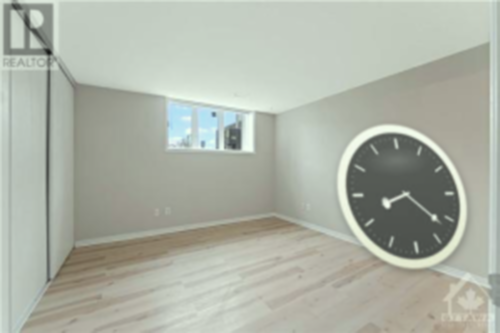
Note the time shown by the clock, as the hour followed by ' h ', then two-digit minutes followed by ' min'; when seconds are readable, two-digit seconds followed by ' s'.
8 h 22 min
